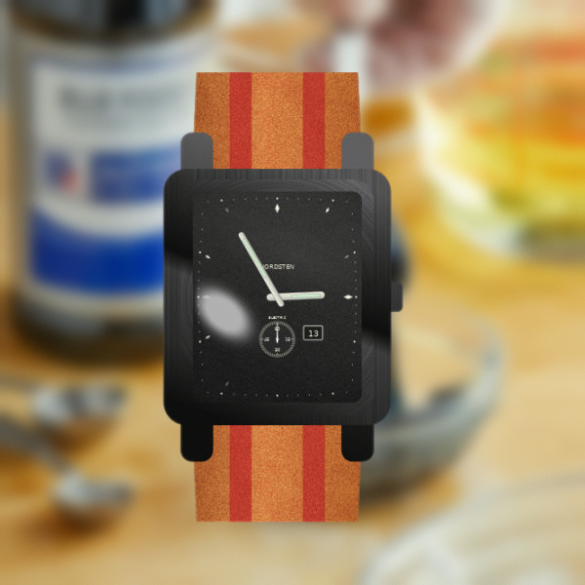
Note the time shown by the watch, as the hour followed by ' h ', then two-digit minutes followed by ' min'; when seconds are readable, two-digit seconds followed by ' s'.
2 h 55 min
